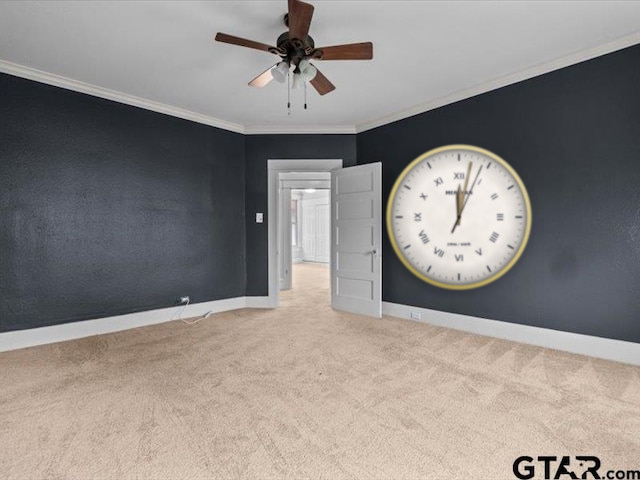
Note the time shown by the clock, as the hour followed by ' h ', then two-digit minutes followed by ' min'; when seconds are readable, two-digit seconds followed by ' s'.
12 h 02 min 04 s
